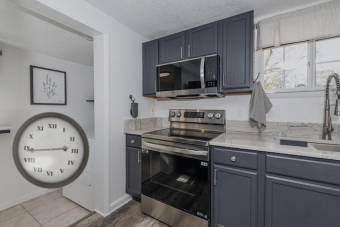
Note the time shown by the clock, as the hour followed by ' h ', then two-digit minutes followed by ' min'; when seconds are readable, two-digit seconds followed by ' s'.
2 h 44 min
